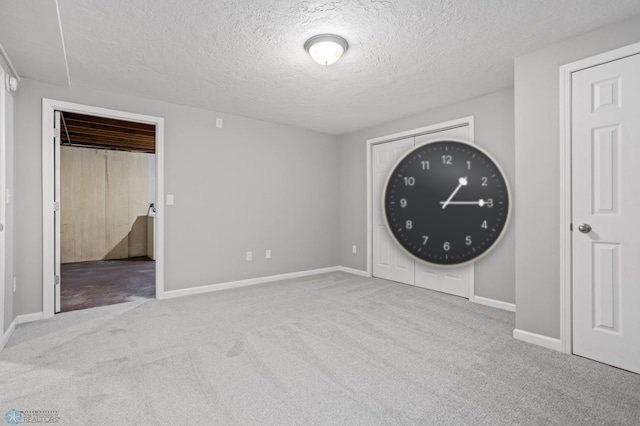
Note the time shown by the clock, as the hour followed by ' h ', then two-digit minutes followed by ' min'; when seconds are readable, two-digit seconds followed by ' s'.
1 h 15 min
